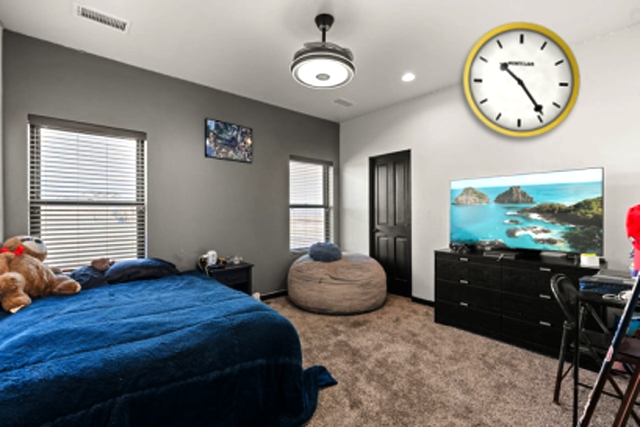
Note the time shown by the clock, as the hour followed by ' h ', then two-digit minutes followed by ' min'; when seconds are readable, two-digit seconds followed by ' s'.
10 h 24 min
